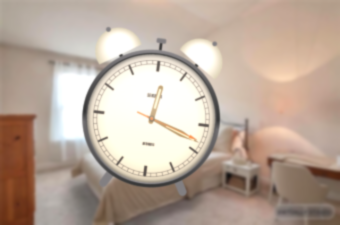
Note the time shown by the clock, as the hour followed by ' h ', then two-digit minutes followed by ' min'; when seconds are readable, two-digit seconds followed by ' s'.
12 h 18 min 18 s
